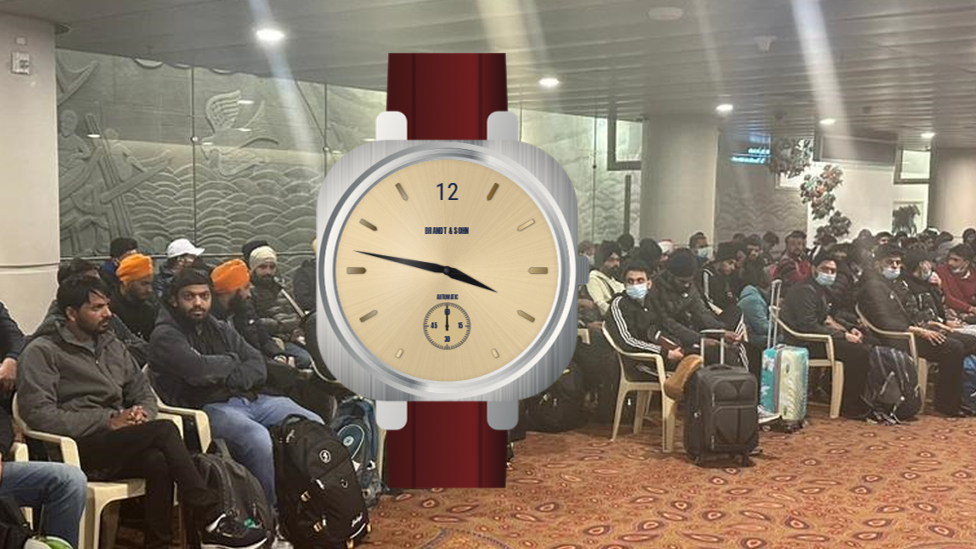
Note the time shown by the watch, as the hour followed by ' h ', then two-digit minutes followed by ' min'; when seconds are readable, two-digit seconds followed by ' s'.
3 h 47 min
